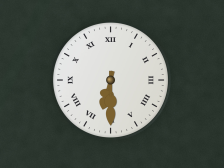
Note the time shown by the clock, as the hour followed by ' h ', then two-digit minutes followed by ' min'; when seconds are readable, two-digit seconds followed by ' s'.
6 h 30 min
